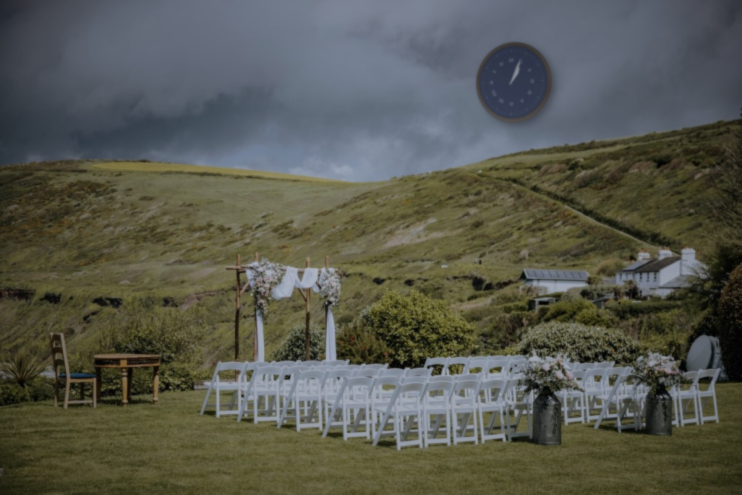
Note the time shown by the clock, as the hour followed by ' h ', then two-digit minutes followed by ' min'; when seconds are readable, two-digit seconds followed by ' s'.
1 h 04 min
